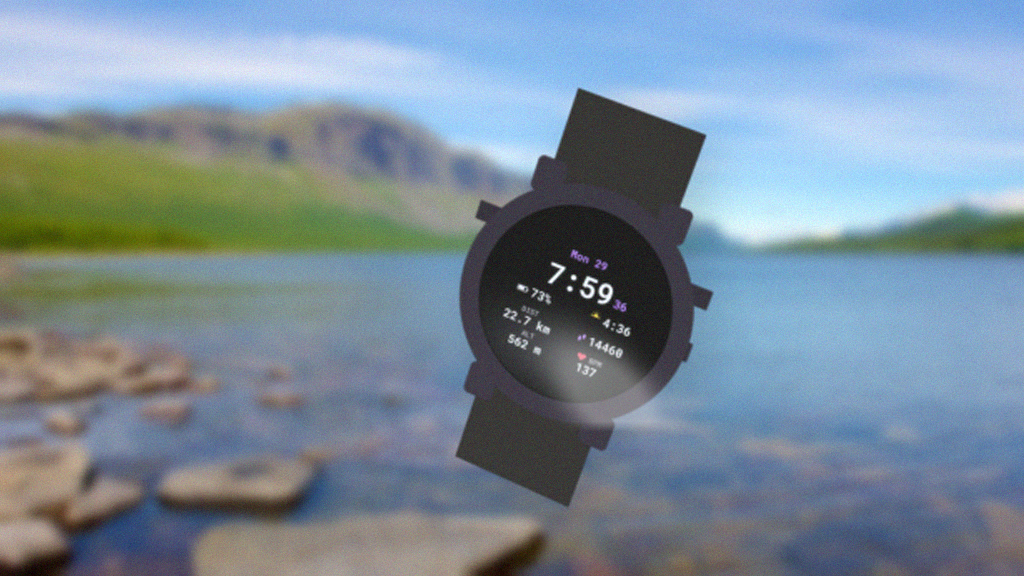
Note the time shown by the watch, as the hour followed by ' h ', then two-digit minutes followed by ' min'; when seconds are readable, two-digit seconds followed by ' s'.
7 h 59 min
